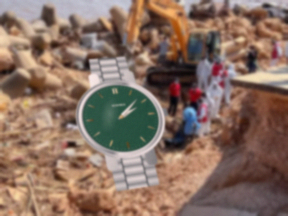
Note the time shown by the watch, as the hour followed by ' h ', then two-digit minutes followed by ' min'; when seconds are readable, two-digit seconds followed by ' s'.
2 h 08 min
